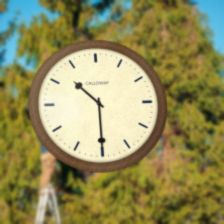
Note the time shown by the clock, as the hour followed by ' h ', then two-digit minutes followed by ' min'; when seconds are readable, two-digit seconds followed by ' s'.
10 h 30 min
